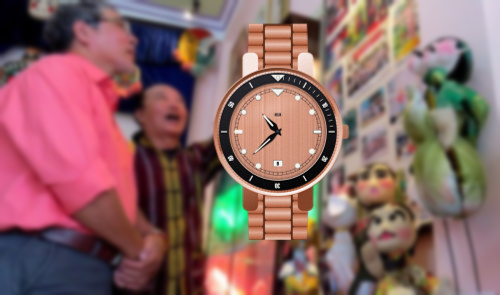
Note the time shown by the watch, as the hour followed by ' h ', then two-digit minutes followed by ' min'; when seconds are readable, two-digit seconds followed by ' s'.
10 h 38 min
